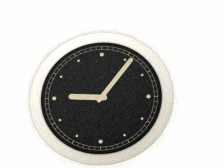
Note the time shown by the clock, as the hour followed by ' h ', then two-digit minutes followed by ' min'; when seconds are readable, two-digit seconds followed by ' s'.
9 h 06 min
